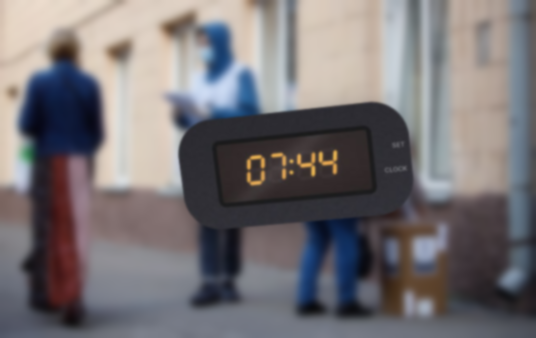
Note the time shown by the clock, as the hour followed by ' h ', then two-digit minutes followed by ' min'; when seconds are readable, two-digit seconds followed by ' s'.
7 h 44 min
